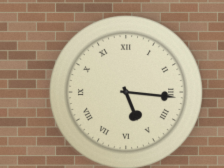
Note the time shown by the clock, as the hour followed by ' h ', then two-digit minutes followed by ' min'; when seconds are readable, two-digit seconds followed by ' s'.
5 h 16 min
